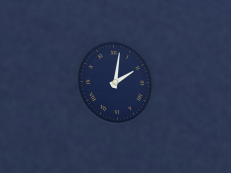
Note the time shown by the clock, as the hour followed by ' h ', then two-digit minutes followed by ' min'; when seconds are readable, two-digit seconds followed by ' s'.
2 h 02 min
